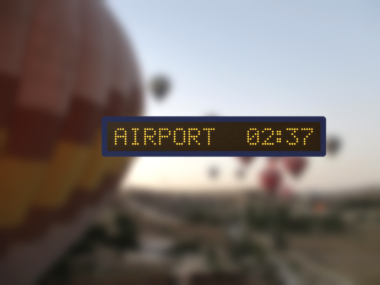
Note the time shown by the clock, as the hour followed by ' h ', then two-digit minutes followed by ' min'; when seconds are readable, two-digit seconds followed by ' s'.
2 h 37 min
